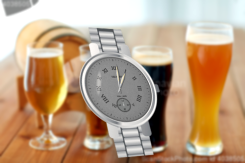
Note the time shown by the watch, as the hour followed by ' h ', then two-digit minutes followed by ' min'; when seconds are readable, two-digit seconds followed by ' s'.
1 h 01 min
